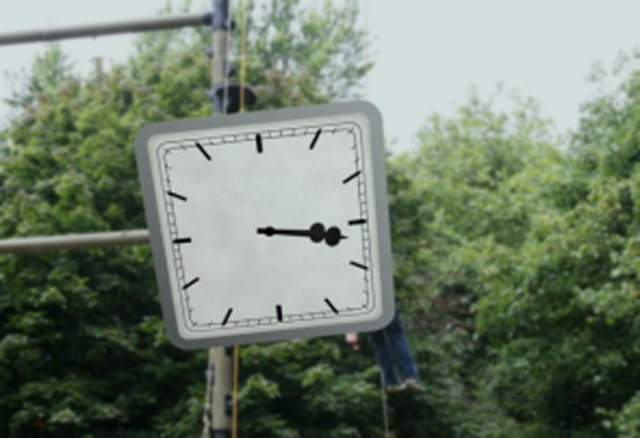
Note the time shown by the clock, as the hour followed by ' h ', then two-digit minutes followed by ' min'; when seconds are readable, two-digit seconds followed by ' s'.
3 h 17 min
